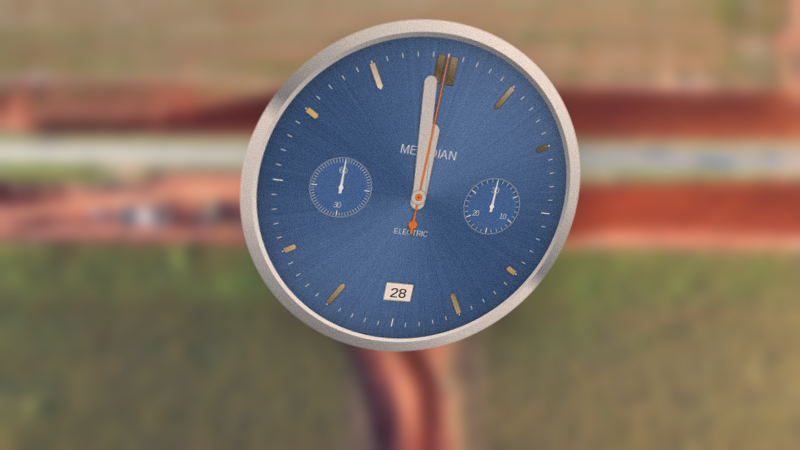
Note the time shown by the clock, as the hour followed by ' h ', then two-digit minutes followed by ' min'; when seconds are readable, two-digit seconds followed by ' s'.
11 h 59 min
